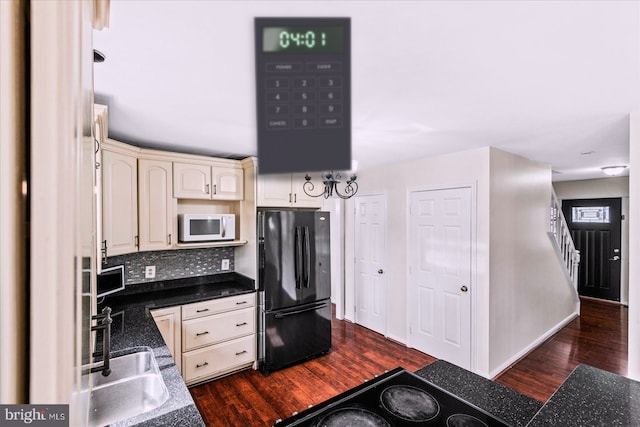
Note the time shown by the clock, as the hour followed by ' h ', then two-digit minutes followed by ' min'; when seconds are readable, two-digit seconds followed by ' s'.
4 h 01 min
